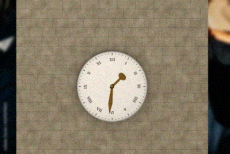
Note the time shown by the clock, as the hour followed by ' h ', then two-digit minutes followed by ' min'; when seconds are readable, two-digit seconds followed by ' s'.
1 h 31 min
